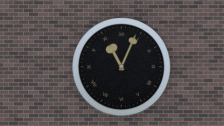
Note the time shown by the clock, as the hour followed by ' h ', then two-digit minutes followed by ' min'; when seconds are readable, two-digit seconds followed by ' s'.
11 h 04 min
